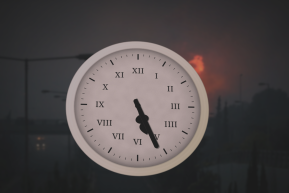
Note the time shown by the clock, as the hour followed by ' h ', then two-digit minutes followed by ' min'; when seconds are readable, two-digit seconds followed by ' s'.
5 h 26 min
